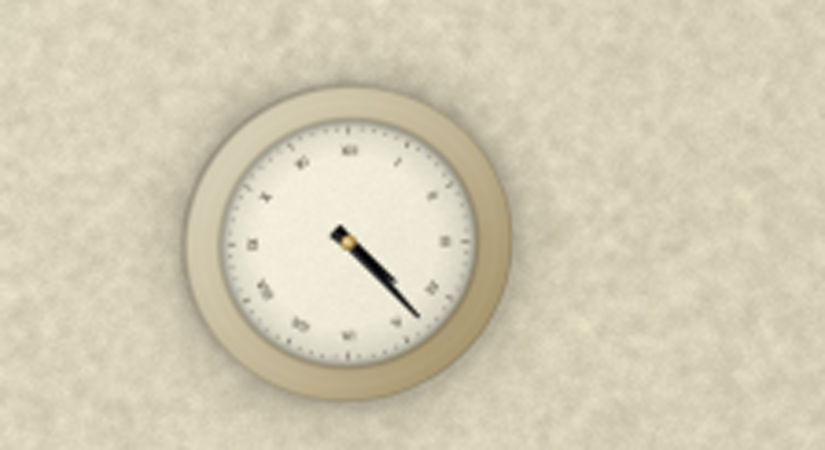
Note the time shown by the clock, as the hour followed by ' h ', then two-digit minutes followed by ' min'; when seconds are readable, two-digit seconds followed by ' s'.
4 h 23 min
